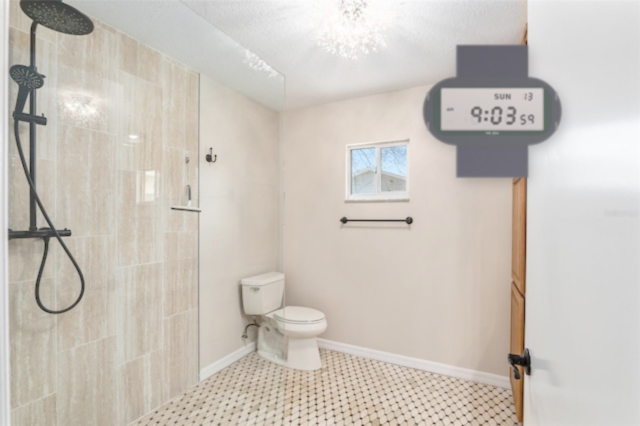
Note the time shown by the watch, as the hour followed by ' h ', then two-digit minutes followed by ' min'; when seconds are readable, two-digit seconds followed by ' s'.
9 h 03 min 59 s
